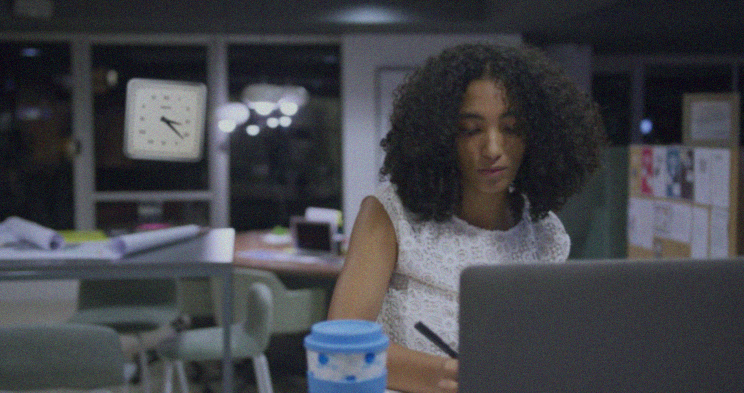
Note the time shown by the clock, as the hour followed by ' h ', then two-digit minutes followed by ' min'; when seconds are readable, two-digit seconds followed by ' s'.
3 h 22 min
